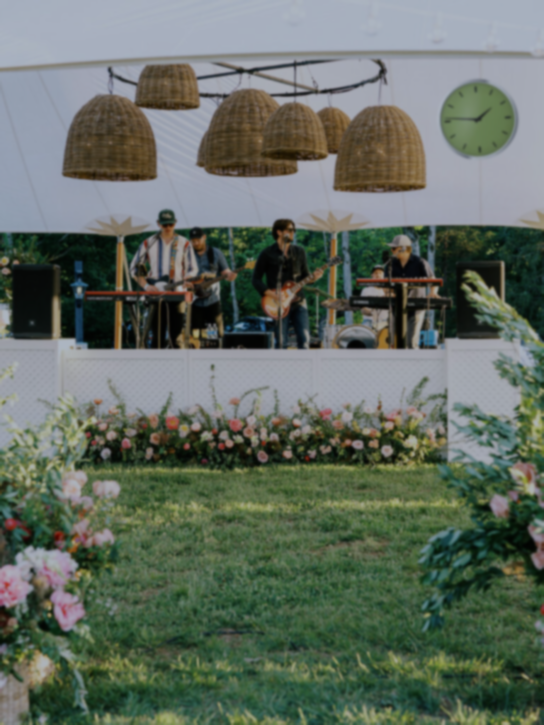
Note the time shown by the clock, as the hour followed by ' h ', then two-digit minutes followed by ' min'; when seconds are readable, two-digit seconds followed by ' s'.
1 h 46 min
